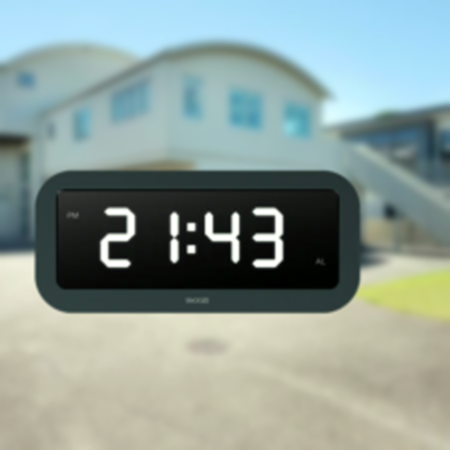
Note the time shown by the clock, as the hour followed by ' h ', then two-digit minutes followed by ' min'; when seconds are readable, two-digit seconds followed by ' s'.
21 h 43 min
